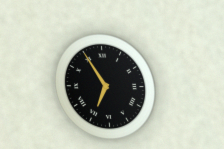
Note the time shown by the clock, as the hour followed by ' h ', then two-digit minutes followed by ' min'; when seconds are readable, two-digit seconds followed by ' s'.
6 h 55 min
